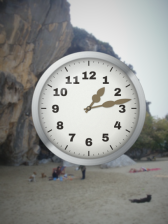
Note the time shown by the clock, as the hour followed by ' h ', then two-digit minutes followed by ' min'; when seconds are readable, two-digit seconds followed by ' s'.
1 h 13 min
